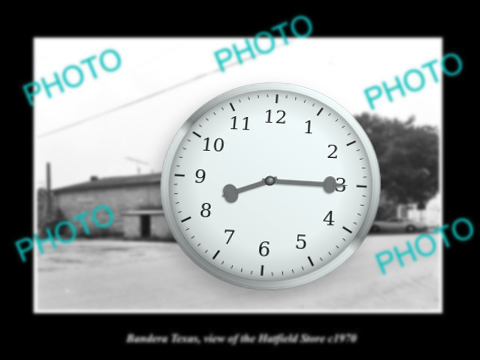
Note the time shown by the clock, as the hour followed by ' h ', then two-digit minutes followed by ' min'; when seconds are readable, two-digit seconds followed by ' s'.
8 h 15 min
